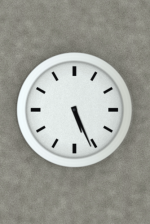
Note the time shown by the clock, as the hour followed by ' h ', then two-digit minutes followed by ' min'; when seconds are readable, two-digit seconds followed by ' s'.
5 h 26 min
